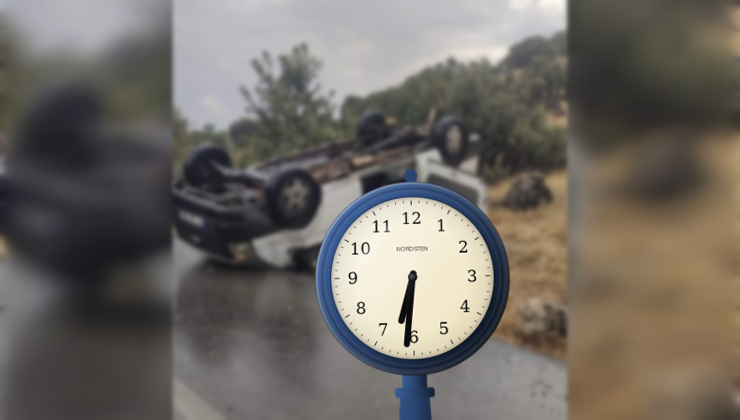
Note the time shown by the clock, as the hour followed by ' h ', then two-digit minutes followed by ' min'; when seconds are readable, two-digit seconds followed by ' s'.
6 h 31 min
